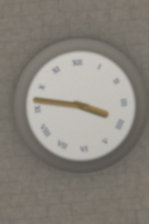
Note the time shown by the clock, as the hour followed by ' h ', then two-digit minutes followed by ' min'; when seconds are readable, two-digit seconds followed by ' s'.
3 h 47 min
